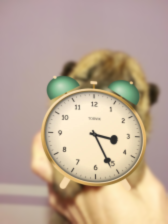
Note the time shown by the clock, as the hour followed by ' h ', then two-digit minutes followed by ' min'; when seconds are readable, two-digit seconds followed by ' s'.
3 h 26 min
